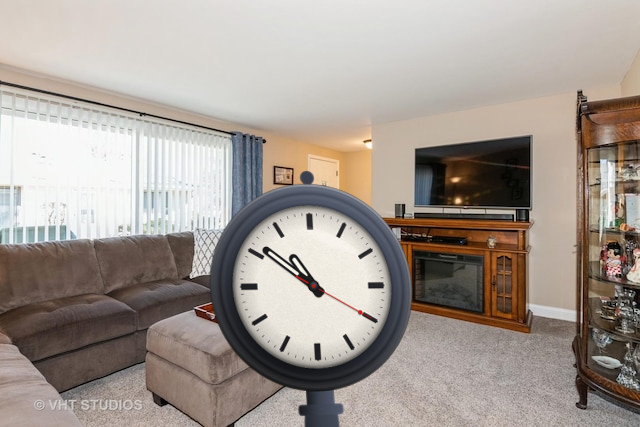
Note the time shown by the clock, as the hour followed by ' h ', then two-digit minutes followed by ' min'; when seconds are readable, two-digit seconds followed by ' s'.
10 h 51 min 20 s
